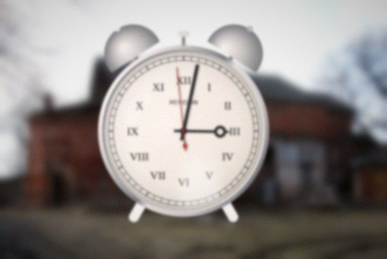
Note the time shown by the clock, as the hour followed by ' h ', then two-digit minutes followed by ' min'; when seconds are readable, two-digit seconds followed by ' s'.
3 h 01 min 59 s
